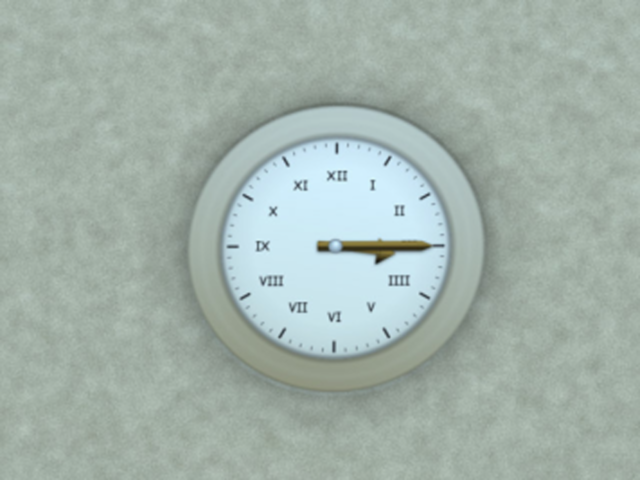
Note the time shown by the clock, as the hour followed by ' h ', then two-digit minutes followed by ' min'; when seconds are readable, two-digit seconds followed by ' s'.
3 h 15 min
